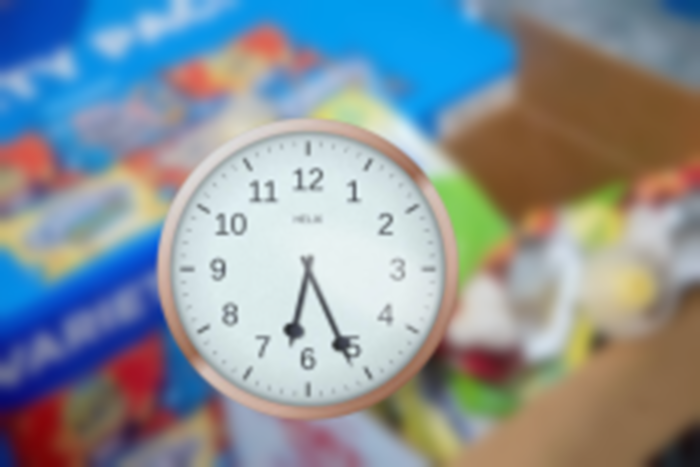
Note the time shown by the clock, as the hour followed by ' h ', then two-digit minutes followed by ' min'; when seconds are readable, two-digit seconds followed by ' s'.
6 h 26 min
